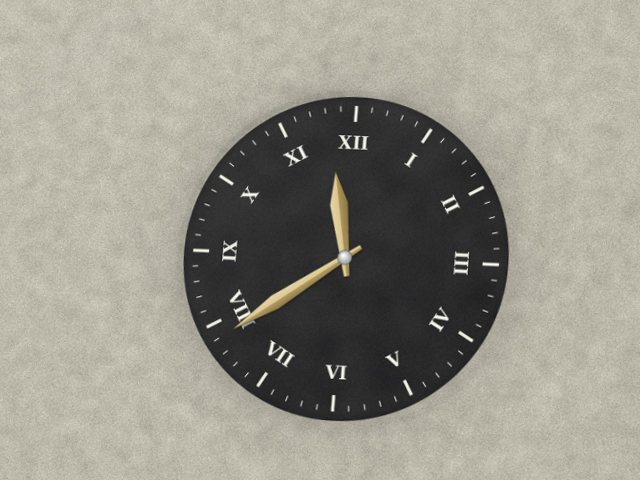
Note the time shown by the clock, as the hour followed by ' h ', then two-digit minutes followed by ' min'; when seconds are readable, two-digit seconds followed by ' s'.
11 h 39 min
